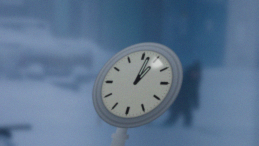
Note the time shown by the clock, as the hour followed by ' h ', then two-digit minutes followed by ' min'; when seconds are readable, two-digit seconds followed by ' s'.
1 h 02 min
